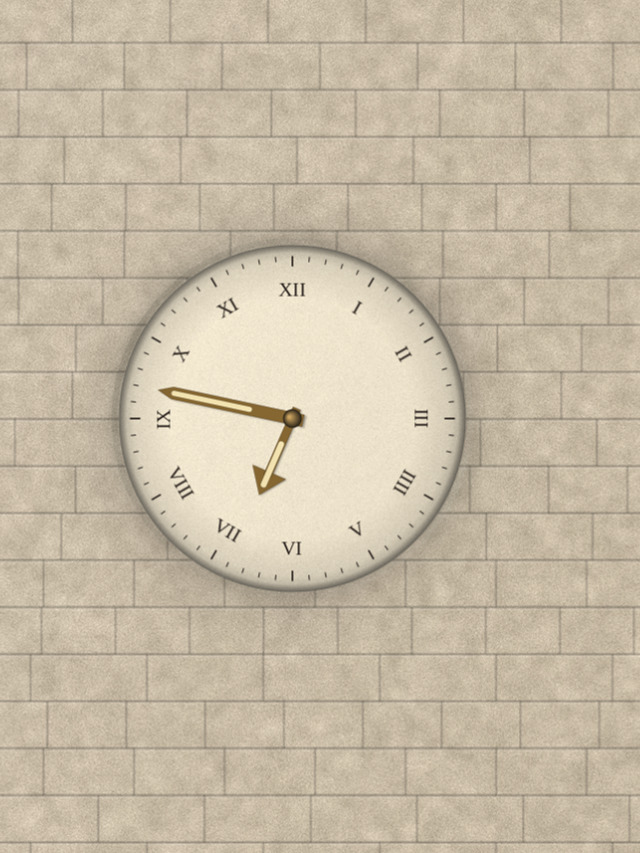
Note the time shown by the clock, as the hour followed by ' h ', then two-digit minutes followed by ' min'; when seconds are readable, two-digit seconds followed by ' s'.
6 h 47 min
